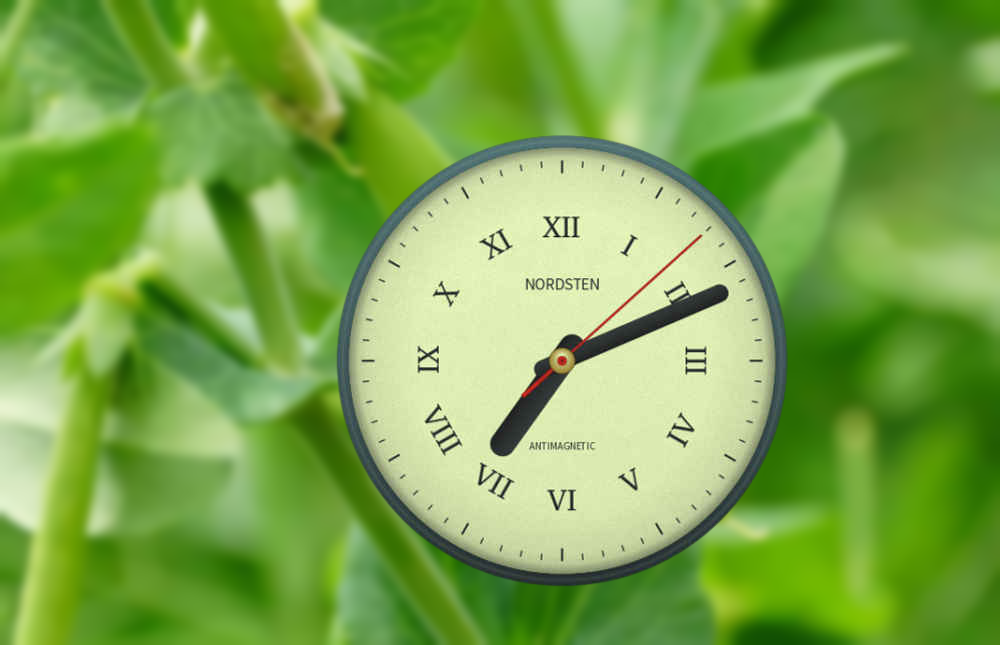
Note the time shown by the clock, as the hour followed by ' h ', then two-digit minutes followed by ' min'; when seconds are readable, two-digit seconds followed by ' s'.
7 h 11 min 08 s
